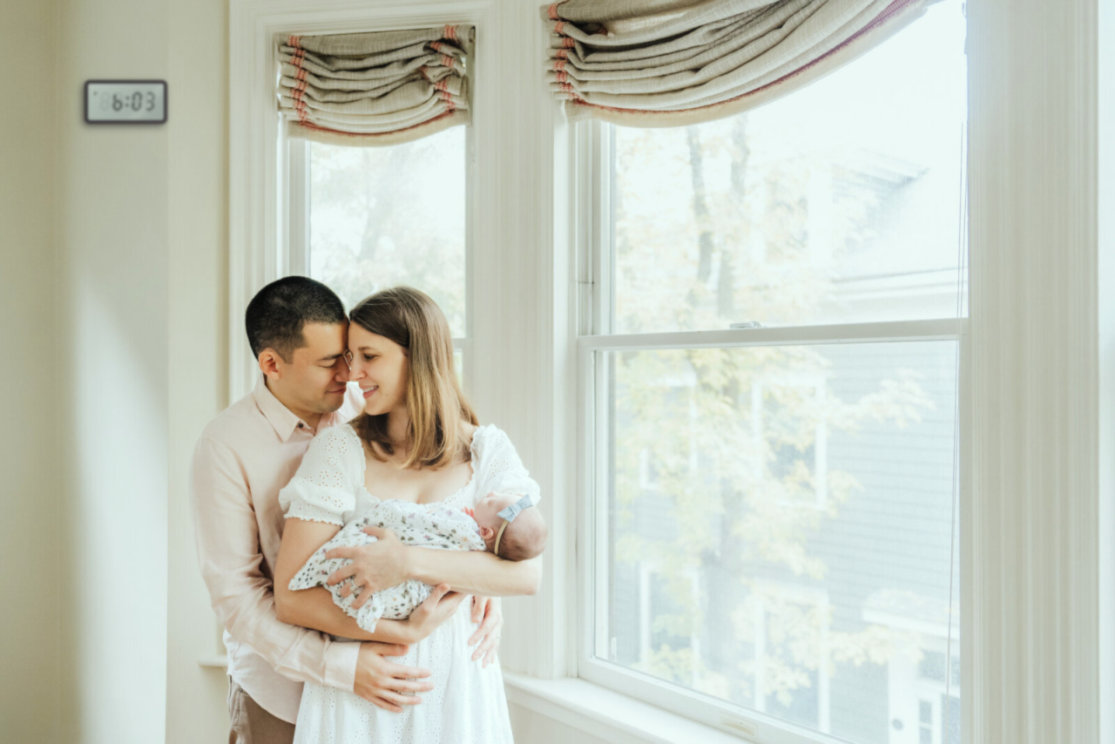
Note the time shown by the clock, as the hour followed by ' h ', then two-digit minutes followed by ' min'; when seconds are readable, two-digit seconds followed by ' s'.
6 h 03 min
